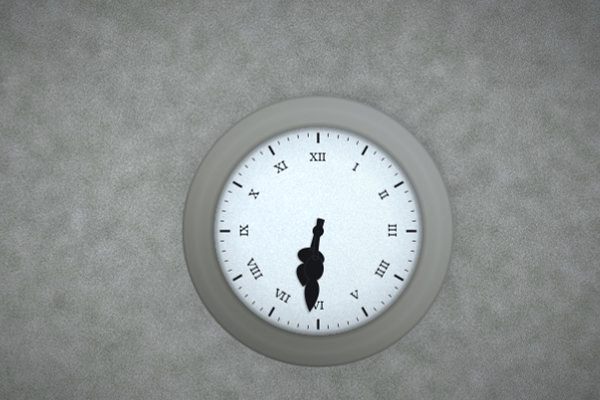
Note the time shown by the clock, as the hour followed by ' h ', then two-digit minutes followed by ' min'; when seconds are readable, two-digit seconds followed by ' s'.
6 h 31 min
